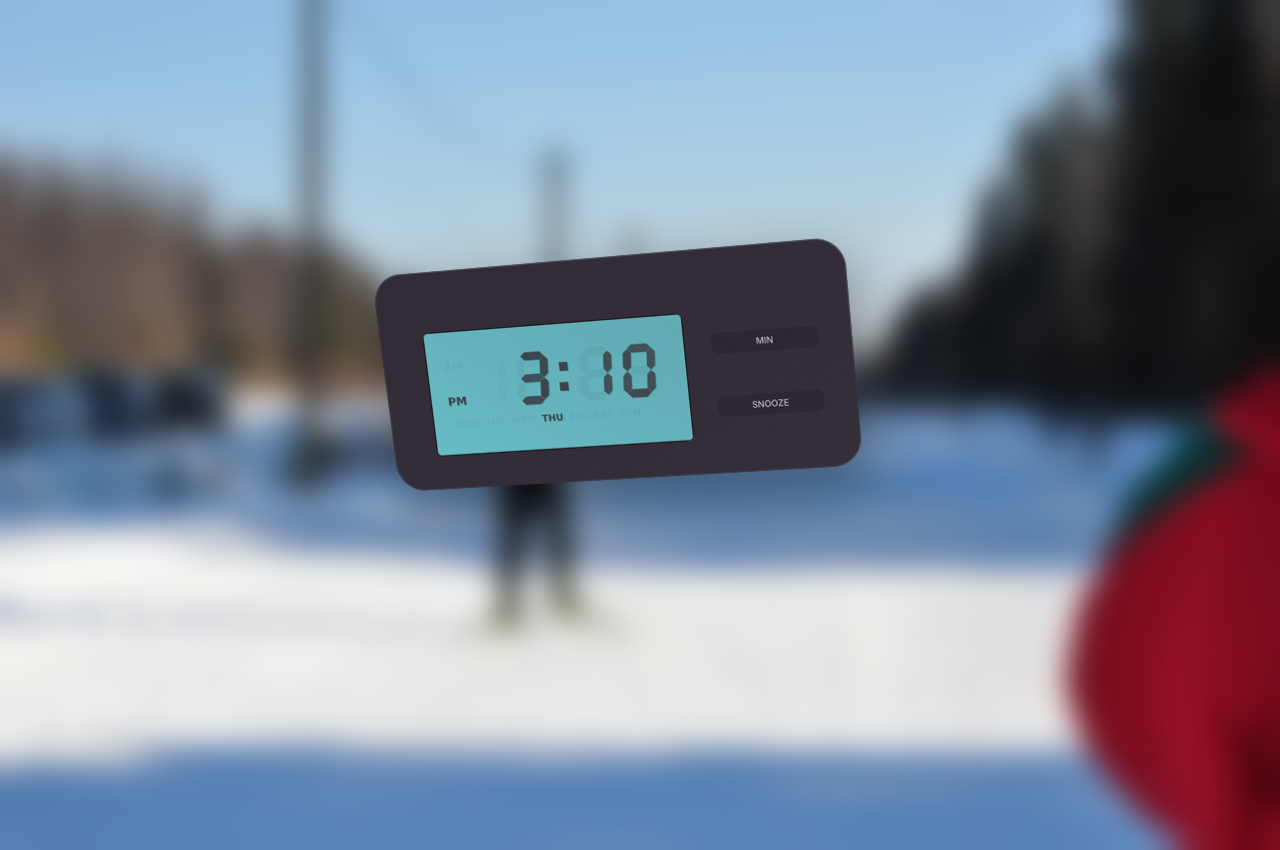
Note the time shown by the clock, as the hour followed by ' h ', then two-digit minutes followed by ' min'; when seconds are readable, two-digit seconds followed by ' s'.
3 h 10 min
